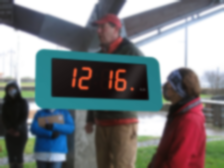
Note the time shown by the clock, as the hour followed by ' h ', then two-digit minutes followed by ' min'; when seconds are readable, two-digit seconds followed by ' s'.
12 h 16 min
